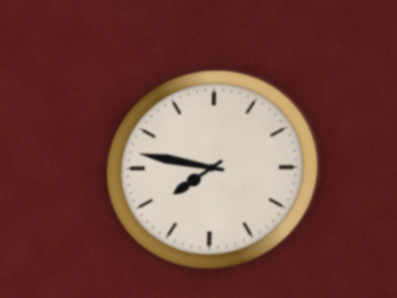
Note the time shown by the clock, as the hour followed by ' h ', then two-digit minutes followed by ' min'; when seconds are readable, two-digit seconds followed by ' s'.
7 h 47 min
